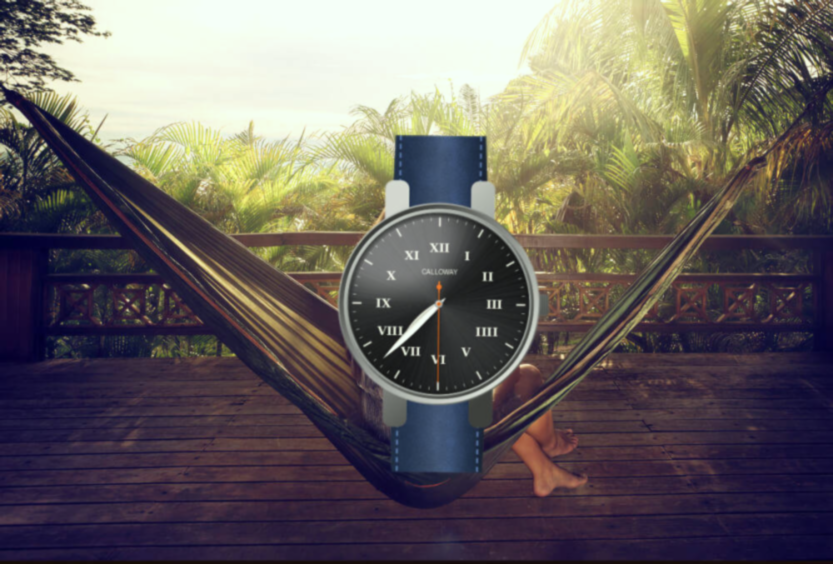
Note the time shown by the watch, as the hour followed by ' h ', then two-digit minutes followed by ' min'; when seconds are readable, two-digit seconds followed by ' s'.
7 h 37 min 30 s
